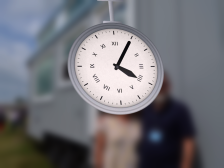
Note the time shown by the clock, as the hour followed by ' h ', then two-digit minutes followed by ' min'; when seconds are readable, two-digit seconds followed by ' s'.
4 h 05 min
